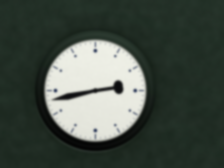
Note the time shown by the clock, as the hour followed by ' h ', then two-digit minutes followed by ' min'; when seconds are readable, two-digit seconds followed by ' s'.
2 h 43 min
